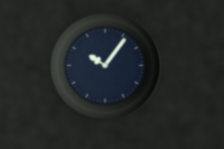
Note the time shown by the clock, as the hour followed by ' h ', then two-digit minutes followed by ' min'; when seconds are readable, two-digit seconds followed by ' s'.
10 h 06 min
